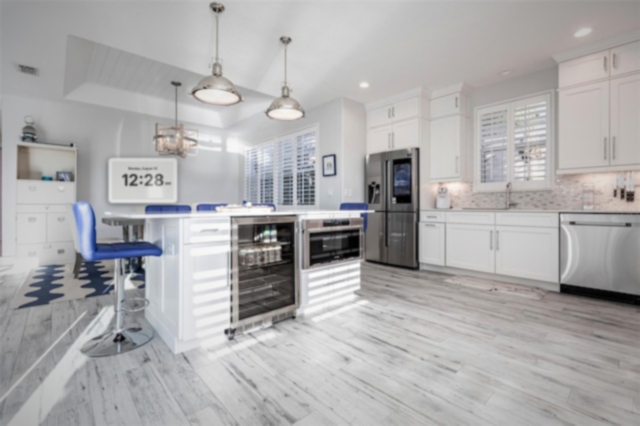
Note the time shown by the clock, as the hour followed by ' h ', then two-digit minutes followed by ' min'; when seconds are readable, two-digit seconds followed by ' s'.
12 h 28 min
